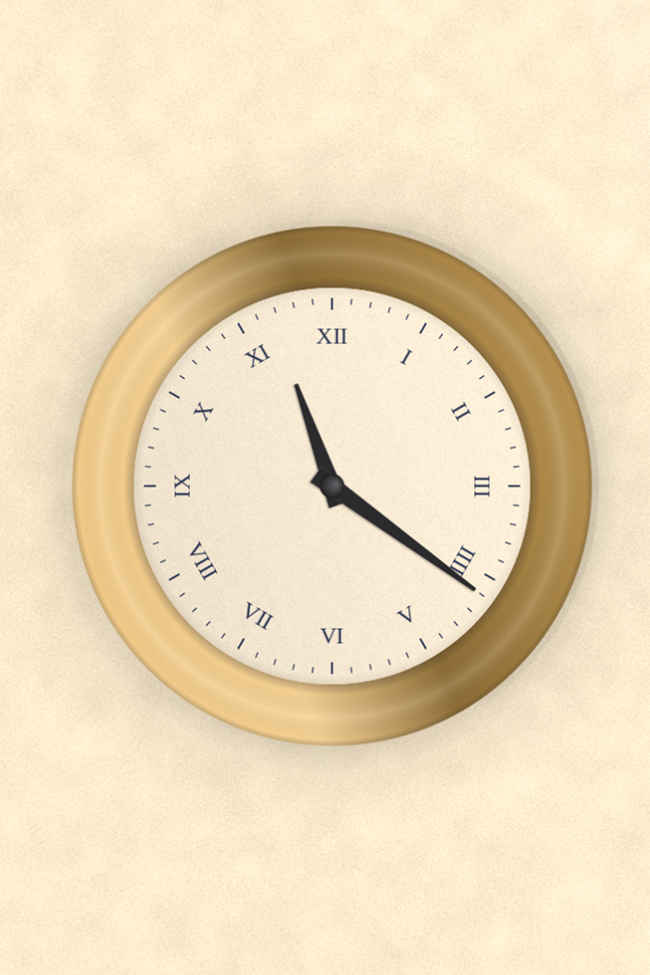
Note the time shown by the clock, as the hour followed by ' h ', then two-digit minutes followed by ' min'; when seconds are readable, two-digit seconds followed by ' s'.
11 h 21 min
